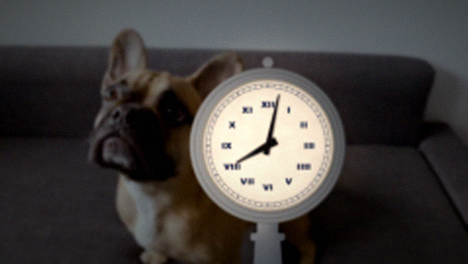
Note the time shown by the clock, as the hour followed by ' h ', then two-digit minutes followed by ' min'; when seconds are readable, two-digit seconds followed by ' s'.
8 h 02 min
